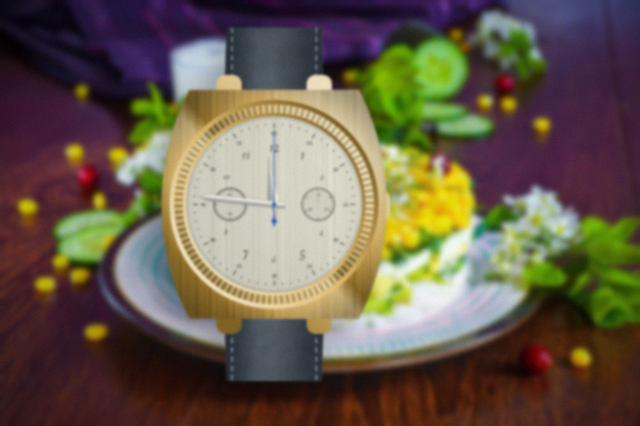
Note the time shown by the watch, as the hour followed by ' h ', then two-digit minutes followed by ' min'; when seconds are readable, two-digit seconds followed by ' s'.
11 h 46 min
